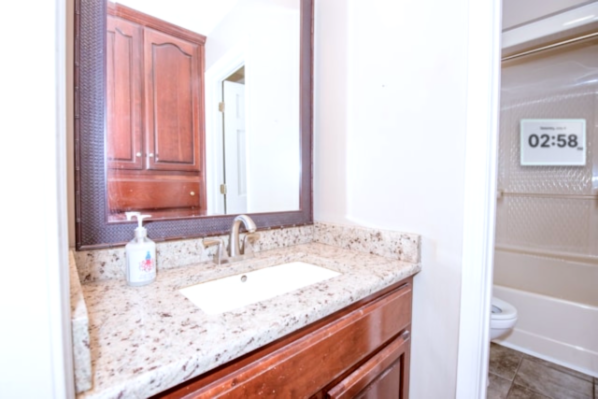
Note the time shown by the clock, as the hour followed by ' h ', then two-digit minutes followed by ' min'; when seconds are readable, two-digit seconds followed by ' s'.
2 h 58 min
